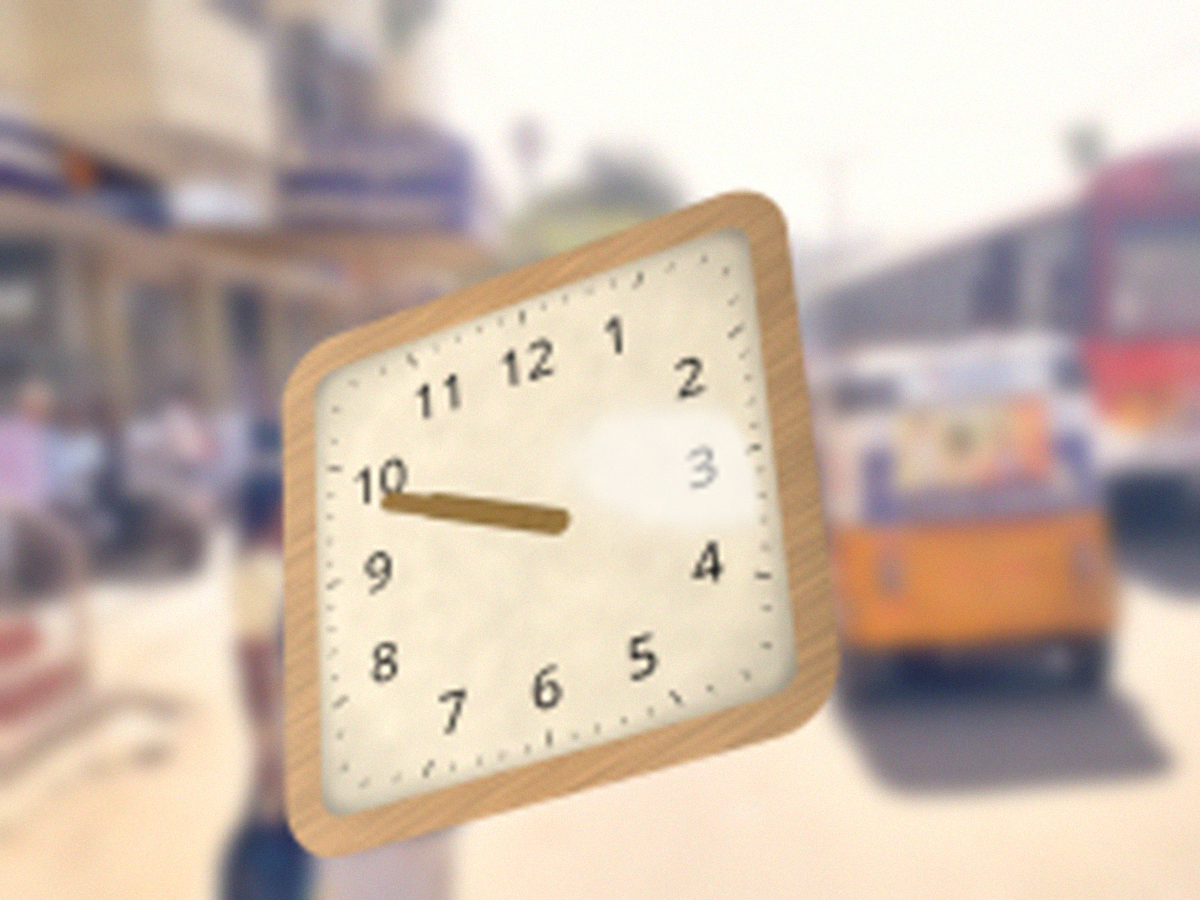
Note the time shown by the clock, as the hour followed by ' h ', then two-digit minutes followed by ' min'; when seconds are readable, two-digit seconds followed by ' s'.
9 h 49 min
